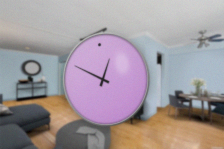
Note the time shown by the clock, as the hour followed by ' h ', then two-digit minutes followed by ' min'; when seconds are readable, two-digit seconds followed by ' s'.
12 h 50 min
